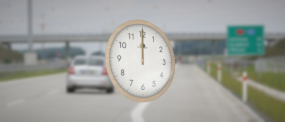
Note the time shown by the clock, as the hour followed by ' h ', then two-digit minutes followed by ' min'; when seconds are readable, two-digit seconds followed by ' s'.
12 h 00 min
